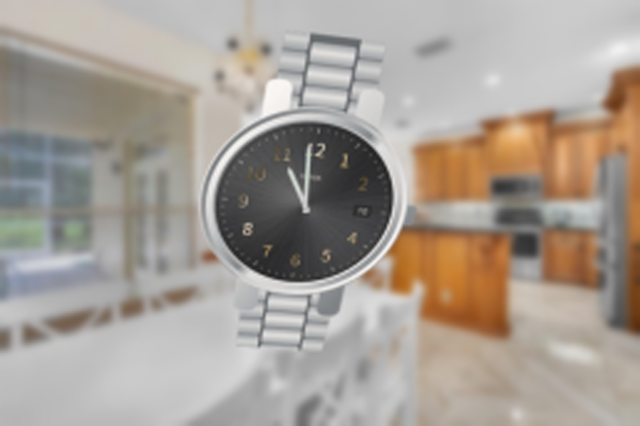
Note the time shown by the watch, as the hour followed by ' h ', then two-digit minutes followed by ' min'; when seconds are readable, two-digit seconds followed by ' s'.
10 h 59 min
